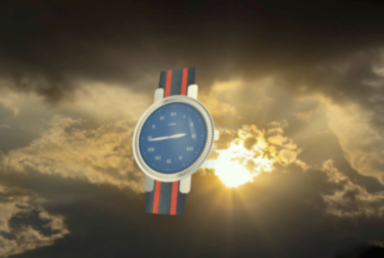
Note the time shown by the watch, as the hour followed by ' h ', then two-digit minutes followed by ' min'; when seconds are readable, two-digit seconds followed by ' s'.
2 h 44 min
